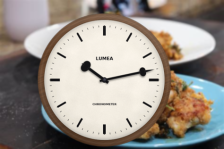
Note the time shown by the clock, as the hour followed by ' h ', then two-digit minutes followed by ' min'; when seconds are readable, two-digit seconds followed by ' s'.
10 h 13 min
